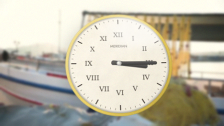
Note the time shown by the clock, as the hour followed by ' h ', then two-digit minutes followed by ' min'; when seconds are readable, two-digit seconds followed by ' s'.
3 h 15 min
